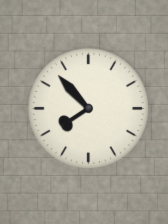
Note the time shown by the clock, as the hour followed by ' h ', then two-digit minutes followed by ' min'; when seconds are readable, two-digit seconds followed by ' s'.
7 h 53 min
